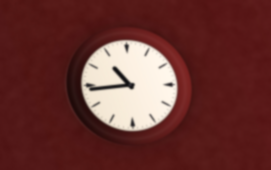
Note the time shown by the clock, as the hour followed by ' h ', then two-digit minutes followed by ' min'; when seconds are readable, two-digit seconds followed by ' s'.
10 h 44 min
